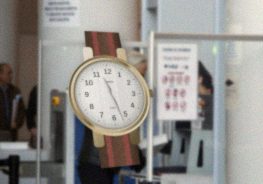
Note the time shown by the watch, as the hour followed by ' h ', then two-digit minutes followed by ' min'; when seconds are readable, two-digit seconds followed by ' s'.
11 h 27 min
